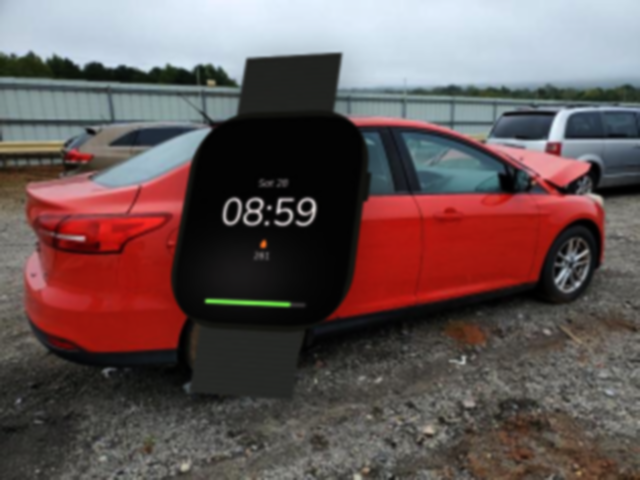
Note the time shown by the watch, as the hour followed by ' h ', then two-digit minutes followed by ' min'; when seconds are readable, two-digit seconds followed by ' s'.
8 h 59 min
